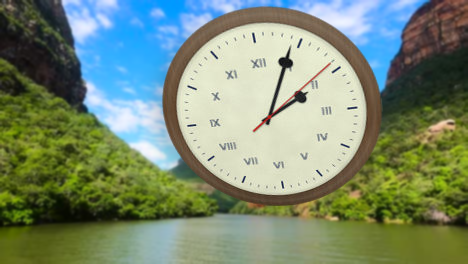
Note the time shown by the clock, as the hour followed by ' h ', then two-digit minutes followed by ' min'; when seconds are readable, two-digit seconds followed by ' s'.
2 h 04 min 09 s
